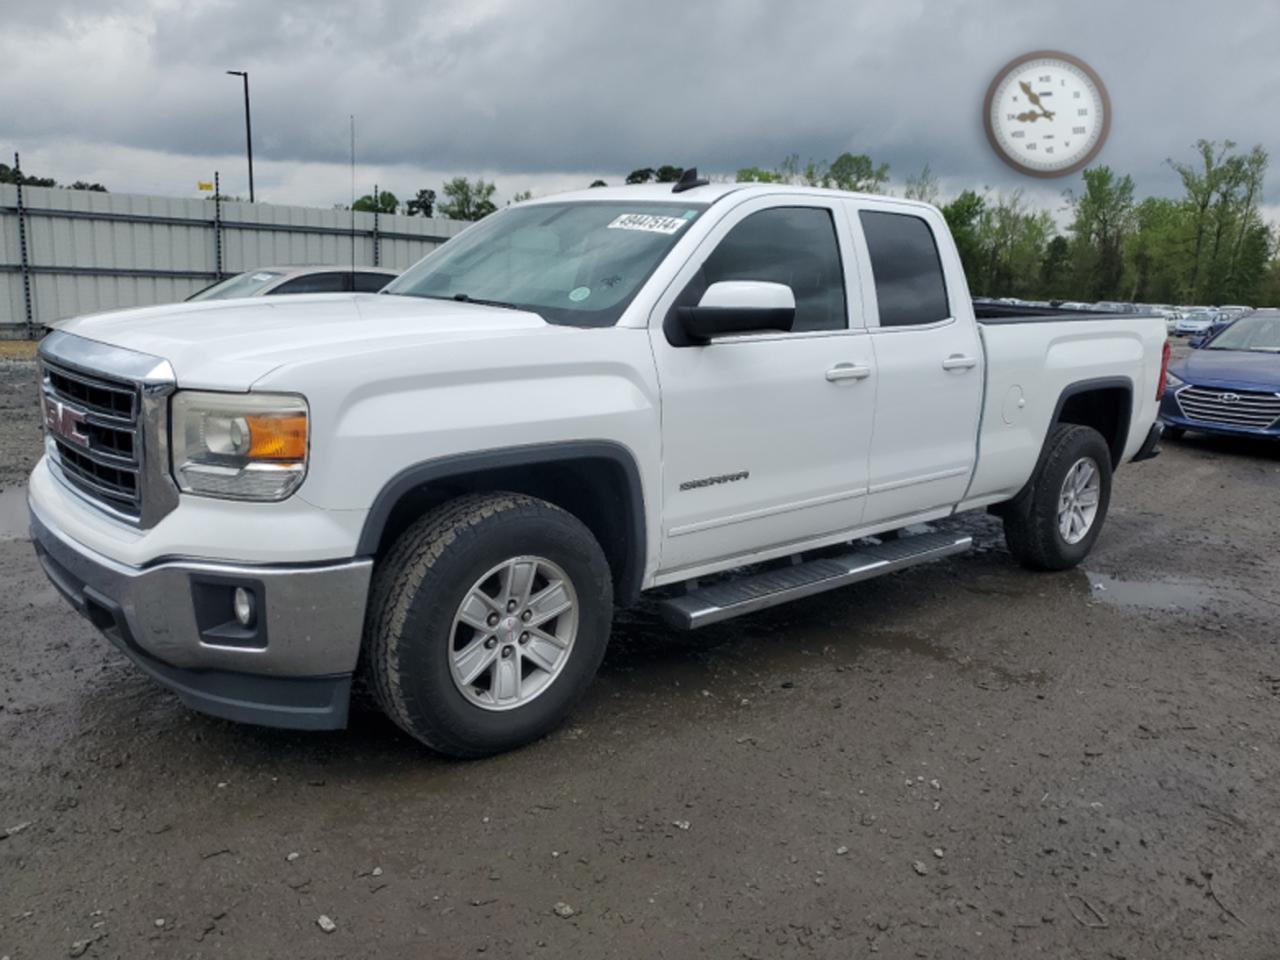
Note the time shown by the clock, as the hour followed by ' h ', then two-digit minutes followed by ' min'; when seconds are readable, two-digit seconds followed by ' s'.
8 h 54 min
